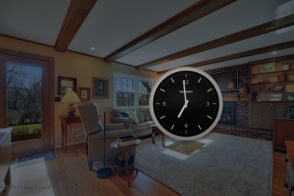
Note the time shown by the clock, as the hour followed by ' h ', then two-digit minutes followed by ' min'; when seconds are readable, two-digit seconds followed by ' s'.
6 h 59 min
